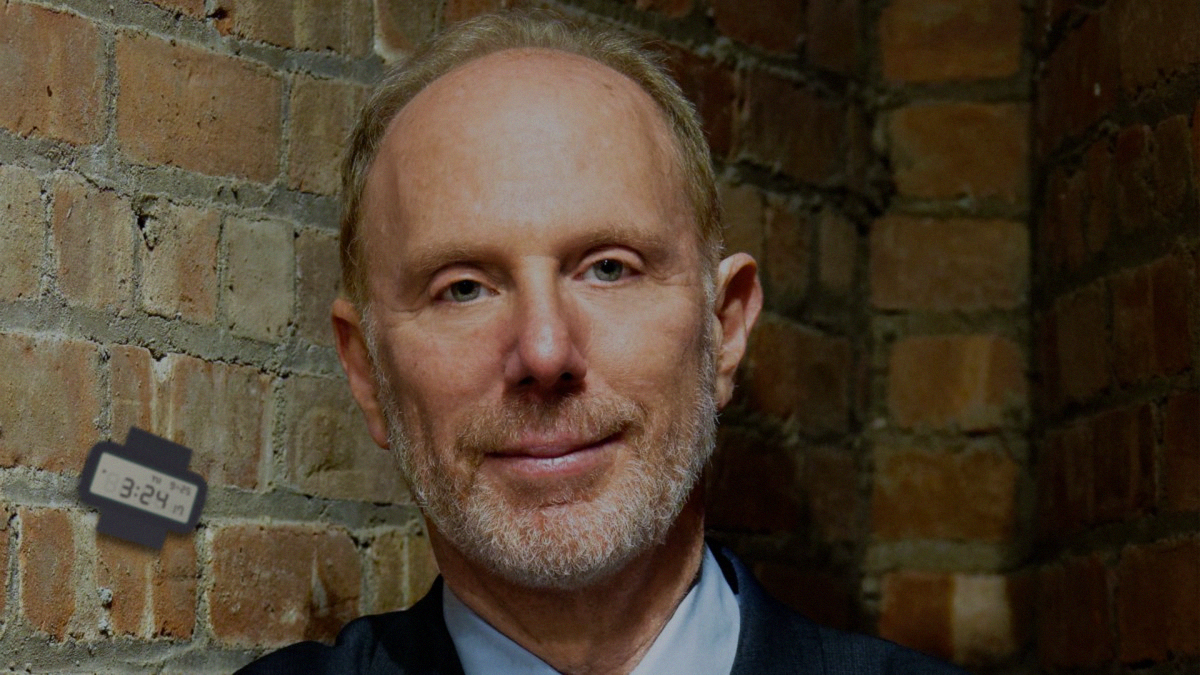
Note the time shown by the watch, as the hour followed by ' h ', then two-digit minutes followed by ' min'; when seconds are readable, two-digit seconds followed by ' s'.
3 h 24 min
